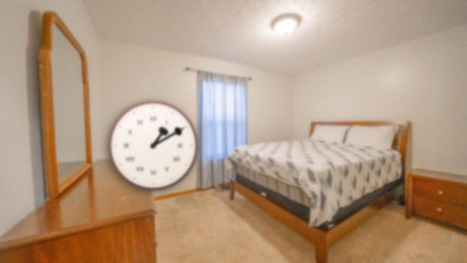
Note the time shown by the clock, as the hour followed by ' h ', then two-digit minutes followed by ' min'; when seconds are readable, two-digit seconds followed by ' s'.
1 h 10 min
